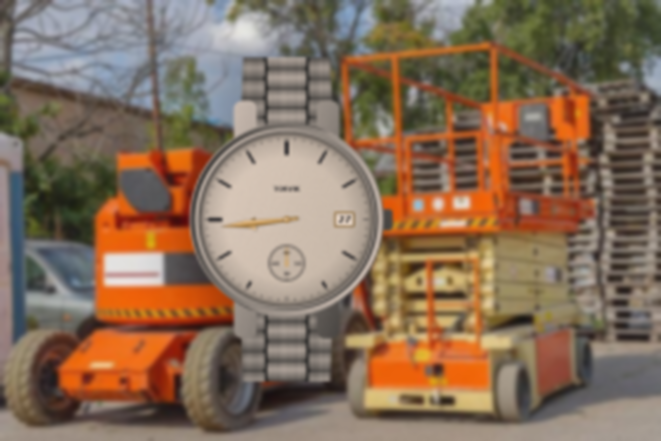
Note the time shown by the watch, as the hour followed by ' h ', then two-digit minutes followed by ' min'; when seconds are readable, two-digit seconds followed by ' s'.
8 h 44 min
